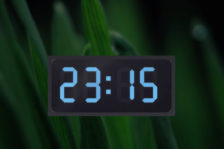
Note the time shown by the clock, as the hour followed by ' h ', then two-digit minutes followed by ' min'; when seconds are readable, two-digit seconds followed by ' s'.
23 h 15 min
